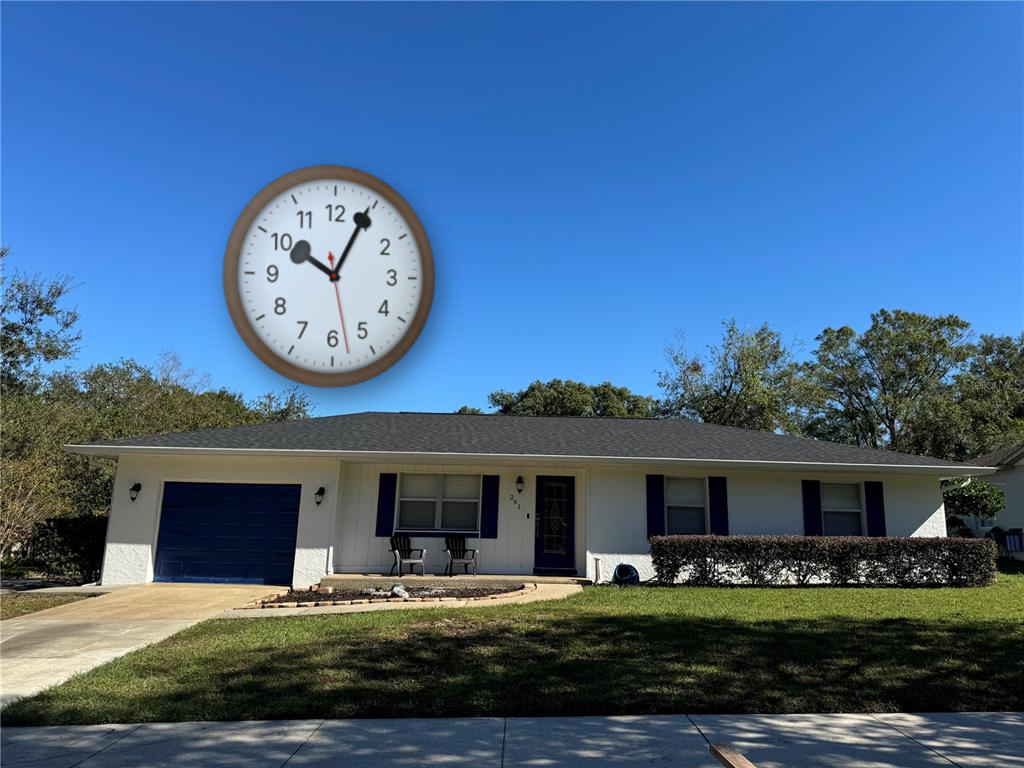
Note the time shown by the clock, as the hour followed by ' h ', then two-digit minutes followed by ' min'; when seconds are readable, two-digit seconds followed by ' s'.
10 h 04 min 28 s
